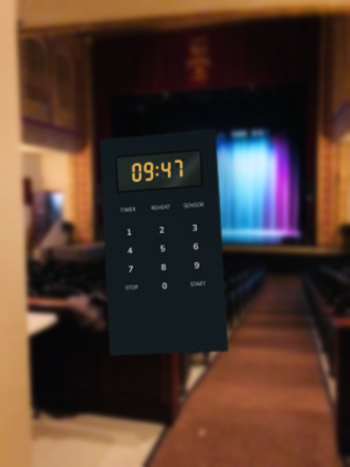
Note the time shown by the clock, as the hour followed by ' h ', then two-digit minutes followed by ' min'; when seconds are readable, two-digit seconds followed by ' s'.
9 h 47 min
